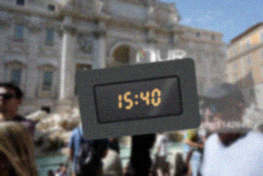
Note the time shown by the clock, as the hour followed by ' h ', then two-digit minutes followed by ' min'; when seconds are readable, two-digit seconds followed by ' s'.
15 h 40 min
